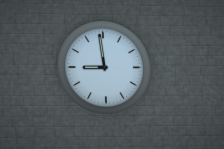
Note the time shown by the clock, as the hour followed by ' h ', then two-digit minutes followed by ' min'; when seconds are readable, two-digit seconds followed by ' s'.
8 h 59 min
